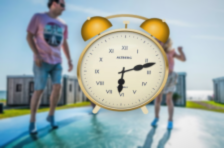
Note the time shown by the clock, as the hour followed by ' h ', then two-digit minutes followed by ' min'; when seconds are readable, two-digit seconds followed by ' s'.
6 h 12 min
